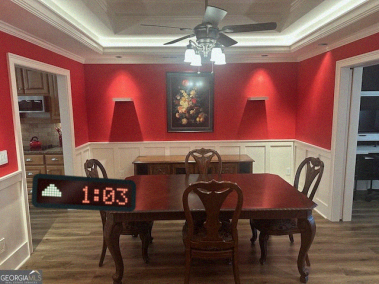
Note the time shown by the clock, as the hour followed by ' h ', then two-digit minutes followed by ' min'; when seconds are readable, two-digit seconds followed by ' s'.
1 h 03 min
